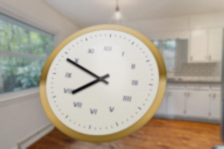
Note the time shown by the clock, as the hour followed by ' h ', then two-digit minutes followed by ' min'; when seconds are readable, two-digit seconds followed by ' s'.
7 h 49 min
